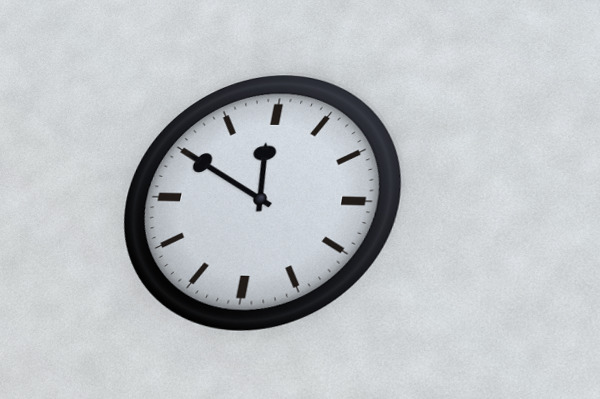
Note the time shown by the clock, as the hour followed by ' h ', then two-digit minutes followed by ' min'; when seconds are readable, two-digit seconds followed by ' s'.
11 h 50 min
